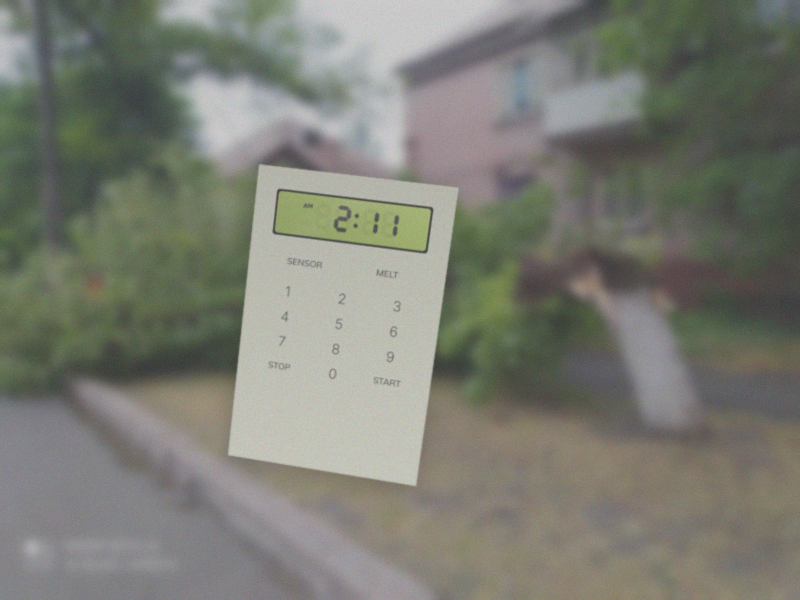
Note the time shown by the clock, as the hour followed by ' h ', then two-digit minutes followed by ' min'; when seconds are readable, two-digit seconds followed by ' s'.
2 h 11 min
